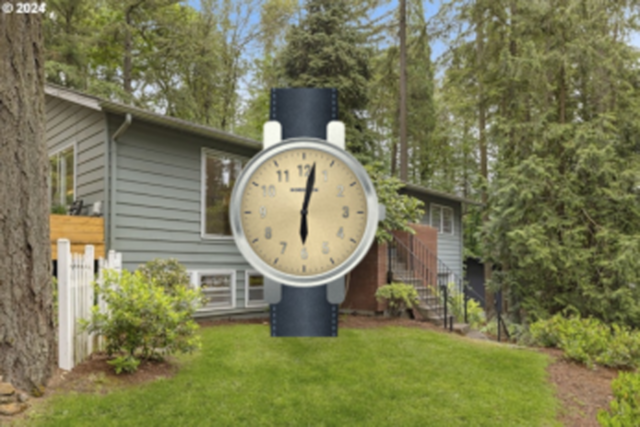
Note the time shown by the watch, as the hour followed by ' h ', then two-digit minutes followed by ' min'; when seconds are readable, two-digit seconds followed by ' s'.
6 h 02 min
